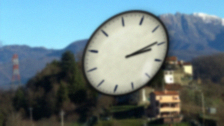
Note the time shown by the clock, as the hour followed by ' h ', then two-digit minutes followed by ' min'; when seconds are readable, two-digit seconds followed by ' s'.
2 h 09 min
